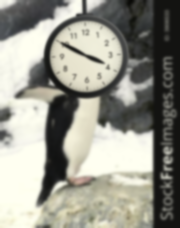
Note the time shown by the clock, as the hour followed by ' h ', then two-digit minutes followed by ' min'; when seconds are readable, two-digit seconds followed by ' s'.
3 h 50 min
